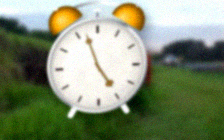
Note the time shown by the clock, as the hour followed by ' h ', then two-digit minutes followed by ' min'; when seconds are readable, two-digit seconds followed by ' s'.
4 h 57 min
